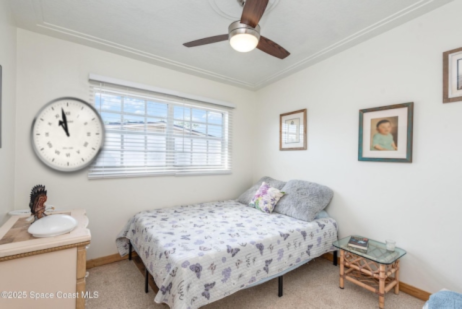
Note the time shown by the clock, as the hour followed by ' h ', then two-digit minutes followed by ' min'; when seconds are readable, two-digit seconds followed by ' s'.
10 h 58 min
